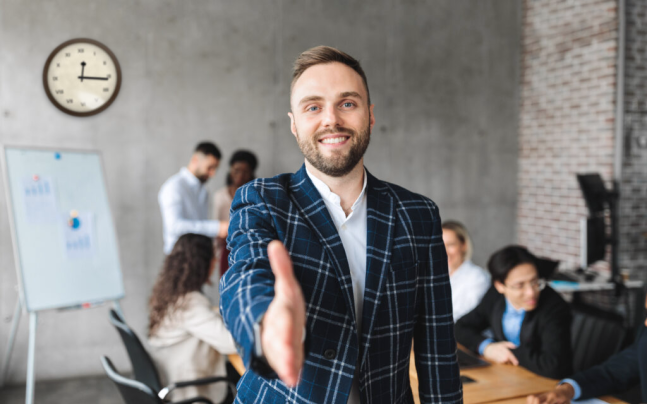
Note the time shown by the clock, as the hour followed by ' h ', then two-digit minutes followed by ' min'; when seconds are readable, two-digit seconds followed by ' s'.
12 h 16 min
